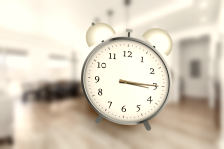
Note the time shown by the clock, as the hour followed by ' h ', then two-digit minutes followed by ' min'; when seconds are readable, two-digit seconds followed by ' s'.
3 h 15 min
